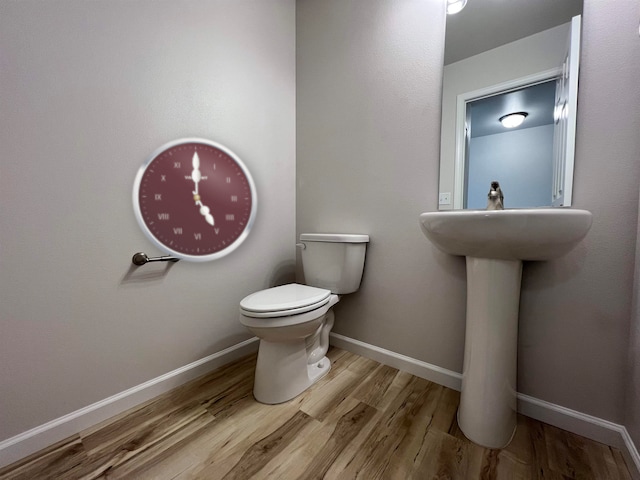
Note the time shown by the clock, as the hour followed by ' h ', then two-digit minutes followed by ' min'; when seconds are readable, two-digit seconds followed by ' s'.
5 h 00 min
